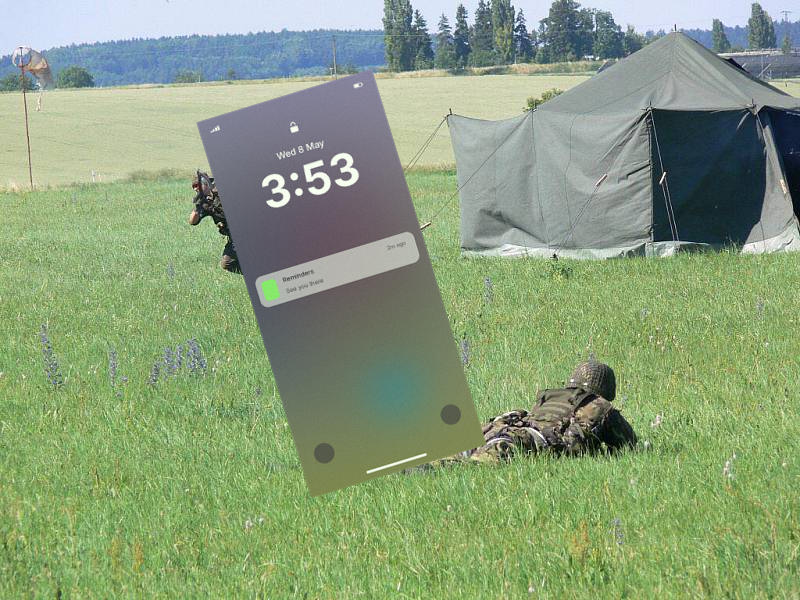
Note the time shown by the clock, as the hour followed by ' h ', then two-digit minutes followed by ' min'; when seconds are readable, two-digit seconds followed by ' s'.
3 h 53 min
